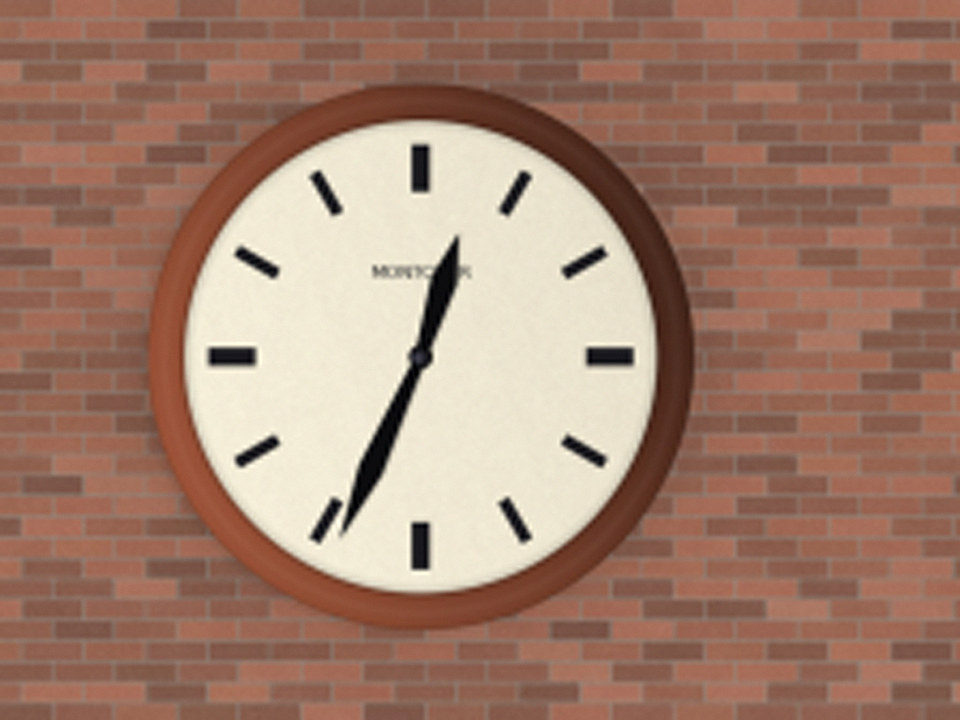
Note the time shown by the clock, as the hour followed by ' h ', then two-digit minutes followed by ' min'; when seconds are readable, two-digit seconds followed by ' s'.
12 h 34 min
